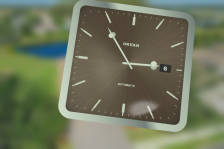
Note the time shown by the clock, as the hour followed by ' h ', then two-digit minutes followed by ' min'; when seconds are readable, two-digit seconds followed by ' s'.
2 h 54 min
